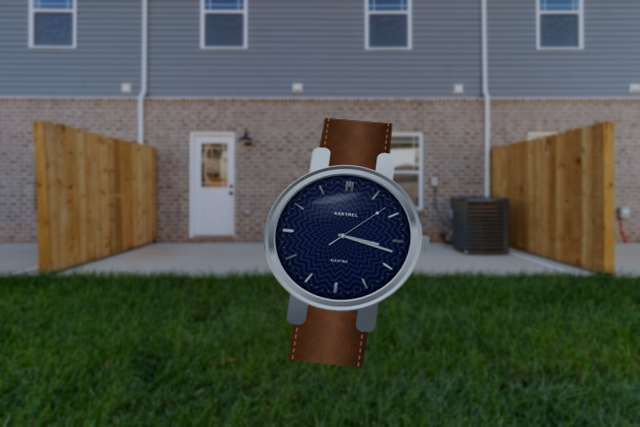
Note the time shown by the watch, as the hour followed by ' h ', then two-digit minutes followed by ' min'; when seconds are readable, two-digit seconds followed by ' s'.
3 h 17 min 08 s
